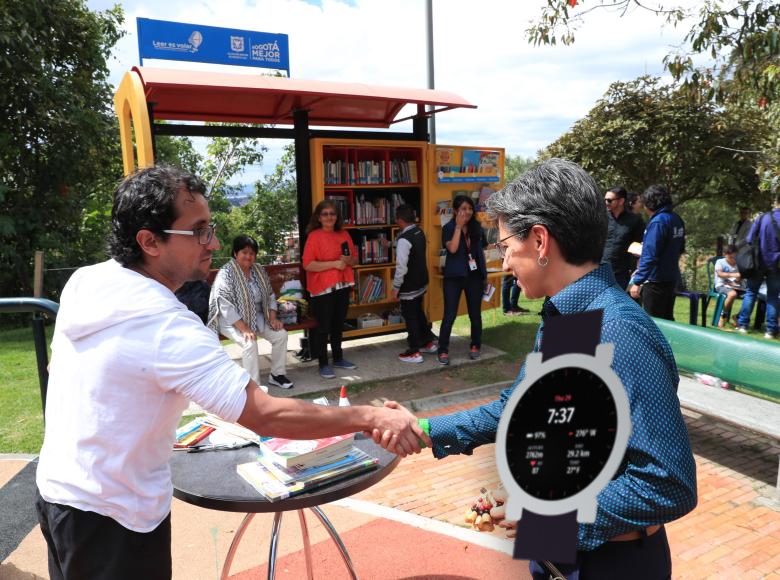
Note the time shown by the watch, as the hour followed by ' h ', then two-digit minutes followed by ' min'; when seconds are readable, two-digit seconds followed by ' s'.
7 h 37 min
